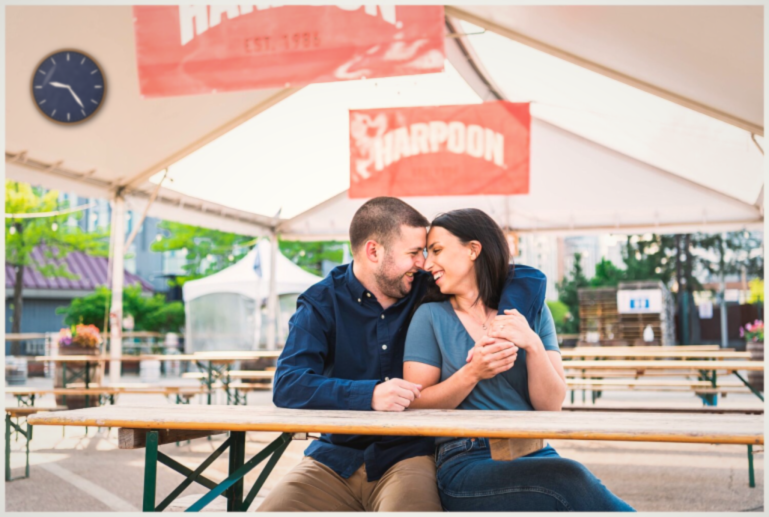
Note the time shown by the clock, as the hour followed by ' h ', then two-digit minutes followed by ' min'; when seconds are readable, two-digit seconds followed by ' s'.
9 h 24 min
